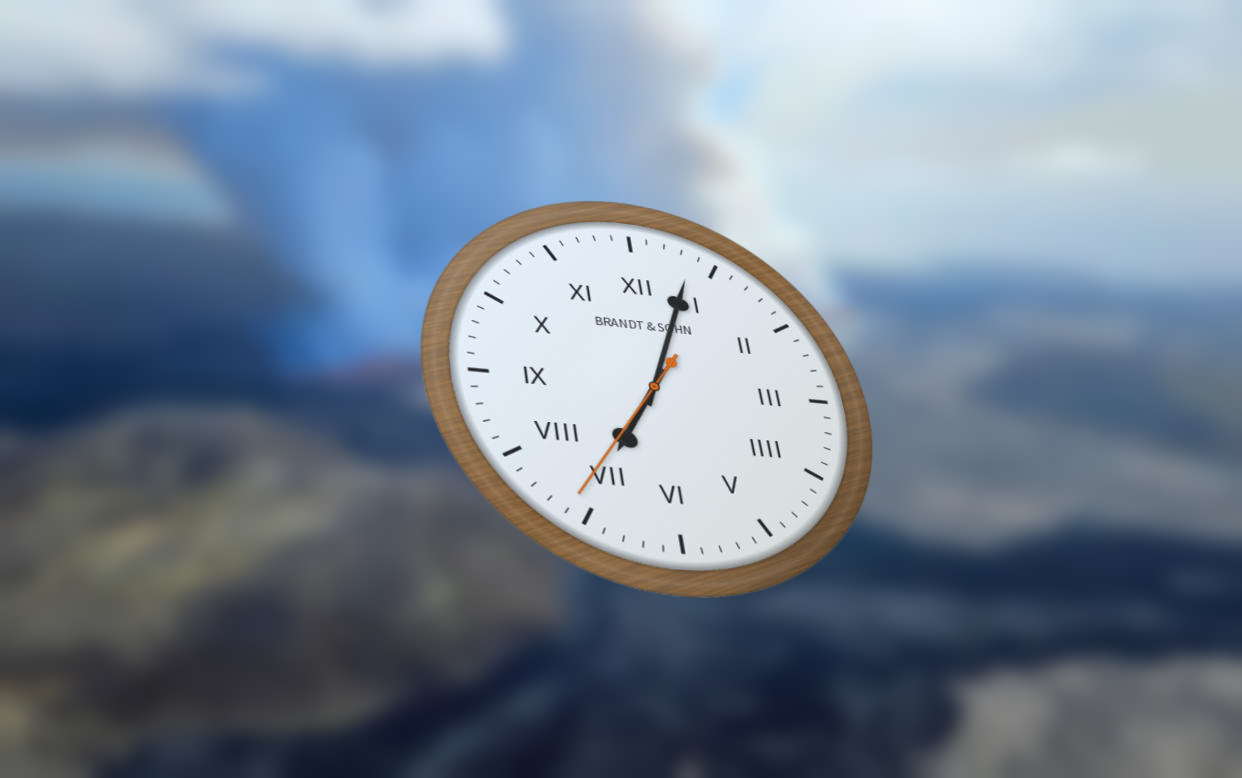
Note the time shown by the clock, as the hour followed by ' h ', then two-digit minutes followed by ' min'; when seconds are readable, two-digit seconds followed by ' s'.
7 h 03 min 36 s
